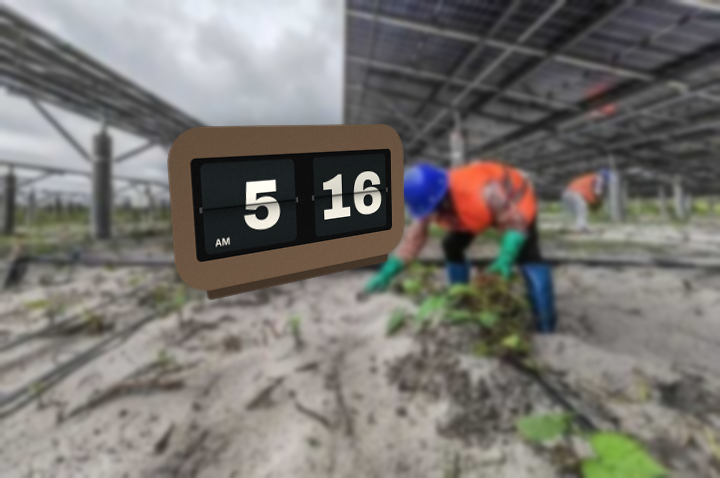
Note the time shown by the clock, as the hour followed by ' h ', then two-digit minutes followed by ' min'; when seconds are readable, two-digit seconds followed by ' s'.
5 h 16 min
